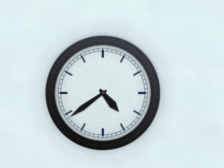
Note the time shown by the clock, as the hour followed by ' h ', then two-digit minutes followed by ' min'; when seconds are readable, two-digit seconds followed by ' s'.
4 h 39 min
